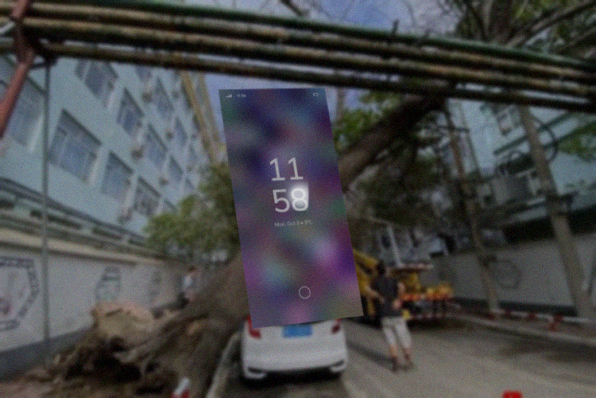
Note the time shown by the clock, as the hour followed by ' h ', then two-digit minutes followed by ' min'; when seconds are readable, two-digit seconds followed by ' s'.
11 h 58 min
